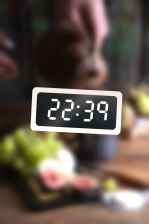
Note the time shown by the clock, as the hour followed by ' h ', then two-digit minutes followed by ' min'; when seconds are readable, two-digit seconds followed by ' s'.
22 h 39 min
